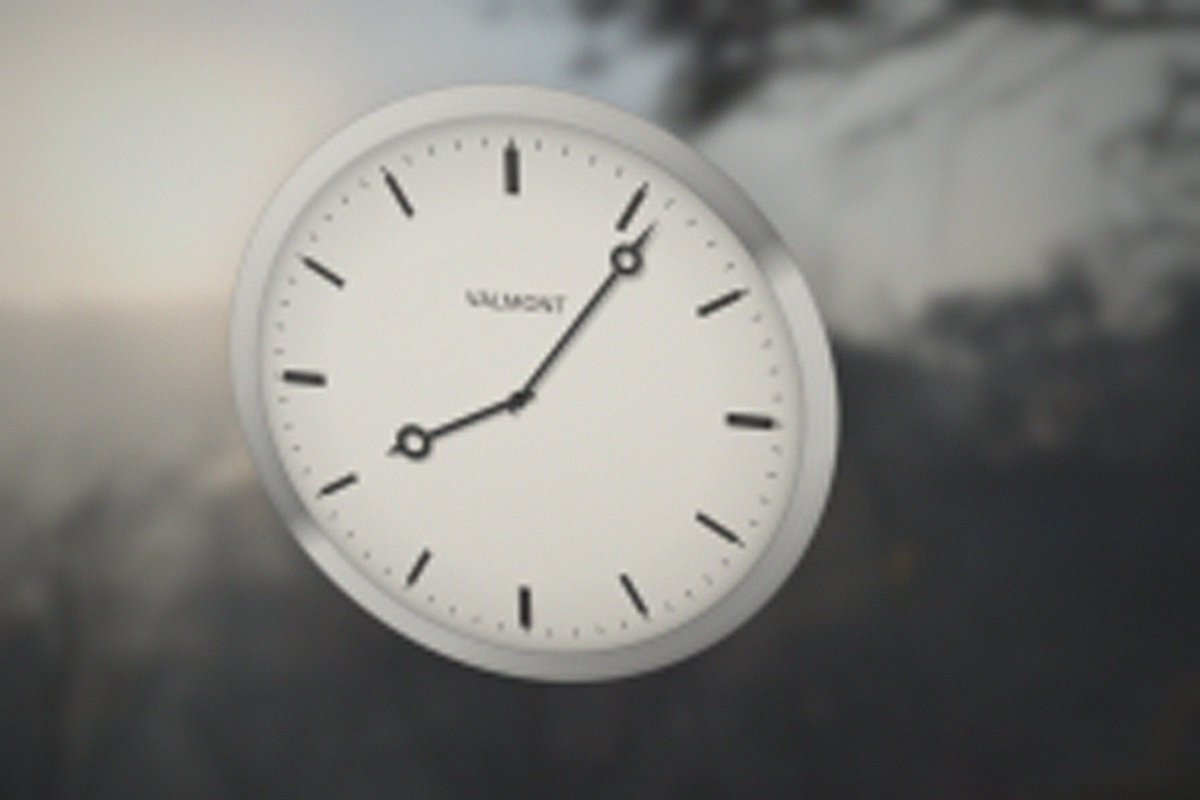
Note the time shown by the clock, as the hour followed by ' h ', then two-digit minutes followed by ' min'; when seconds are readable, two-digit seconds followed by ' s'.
8 h 06 min
